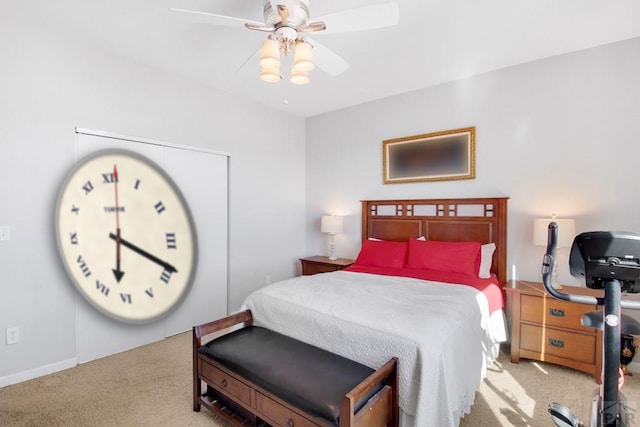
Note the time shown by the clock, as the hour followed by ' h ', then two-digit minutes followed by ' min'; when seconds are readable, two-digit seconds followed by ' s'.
6 h 19 min 01 s
